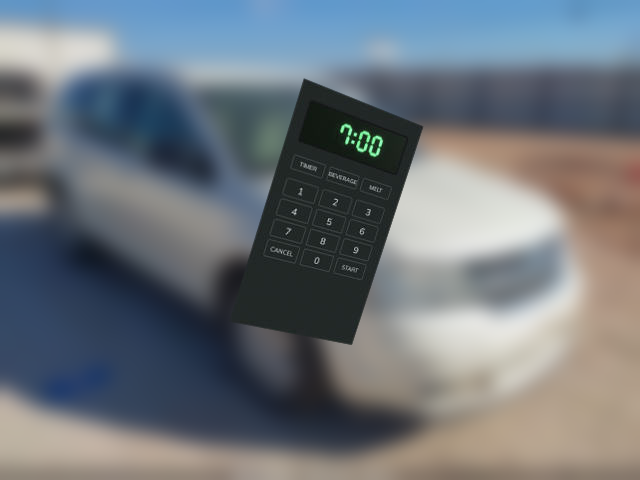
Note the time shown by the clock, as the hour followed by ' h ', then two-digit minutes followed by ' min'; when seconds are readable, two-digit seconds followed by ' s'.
7 h 00 min
